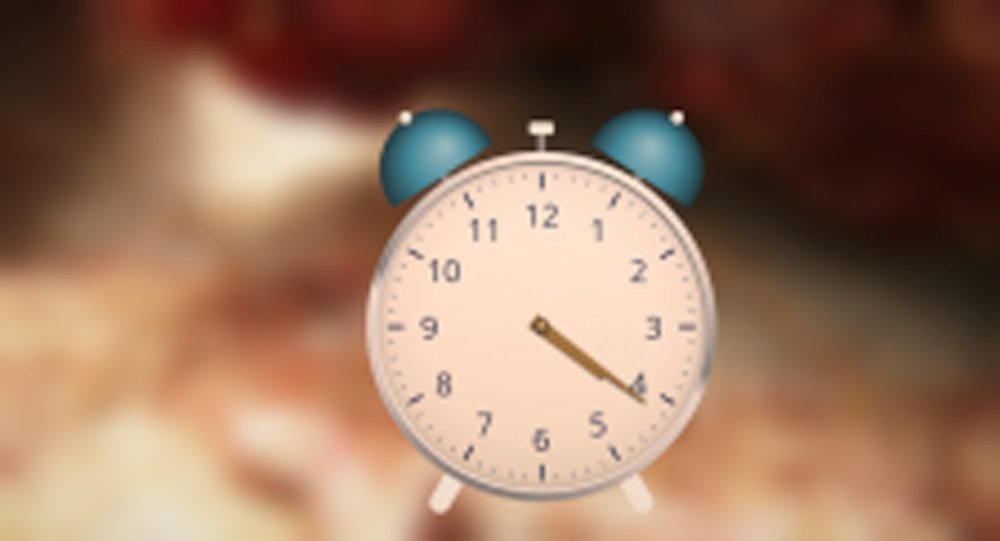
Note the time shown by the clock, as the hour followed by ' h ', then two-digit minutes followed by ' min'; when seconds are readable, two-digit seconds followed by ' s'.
4 h 21 min
